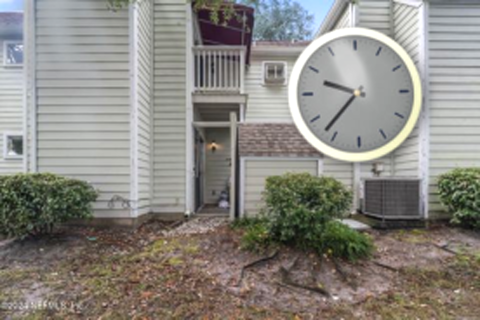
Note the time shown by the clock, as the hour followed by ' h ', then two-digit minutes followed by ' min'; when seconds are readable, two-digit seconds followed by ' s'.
9 h 37 min
